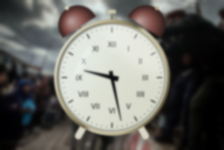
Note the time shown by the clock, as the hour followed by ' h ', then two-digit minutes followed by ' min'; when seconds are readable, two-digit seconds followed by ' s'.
9 h 28 min
